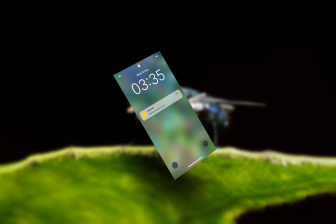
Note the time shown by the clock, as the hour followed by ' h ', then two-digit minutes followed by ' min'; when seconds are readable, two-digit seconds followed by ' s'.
3 h 35 min
